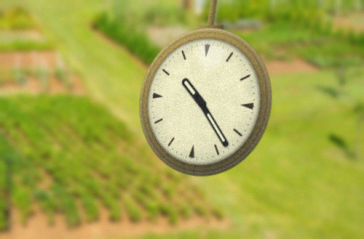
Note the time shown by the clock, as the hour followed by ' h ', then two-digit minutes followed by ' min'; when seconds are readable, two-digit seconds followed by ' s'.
10 h 23 min
